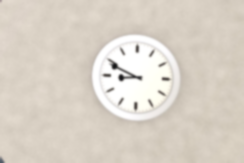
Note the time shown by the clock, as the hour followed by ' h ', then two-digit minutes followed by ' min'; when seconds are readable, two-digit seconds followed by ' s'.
8 h 49 min
